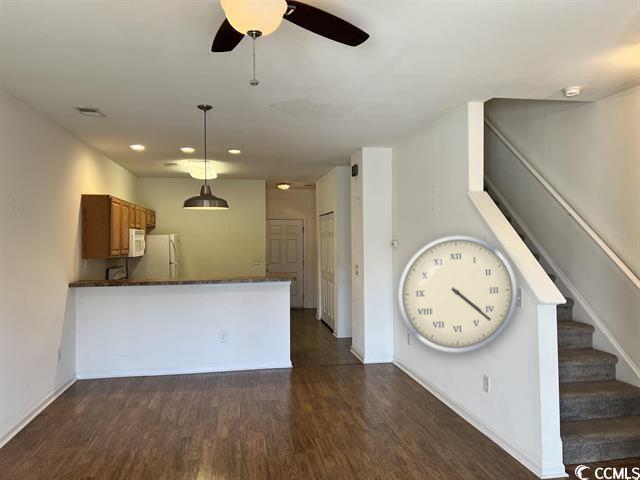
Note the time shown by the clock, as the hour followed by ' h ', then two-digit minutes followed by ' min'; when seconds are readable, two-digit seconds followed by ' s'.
4 h 22 min
